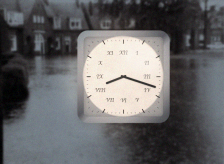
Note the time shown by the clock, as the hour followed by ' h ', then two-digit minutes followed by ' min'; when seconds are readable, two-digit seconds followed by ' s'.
8 h 18 min
